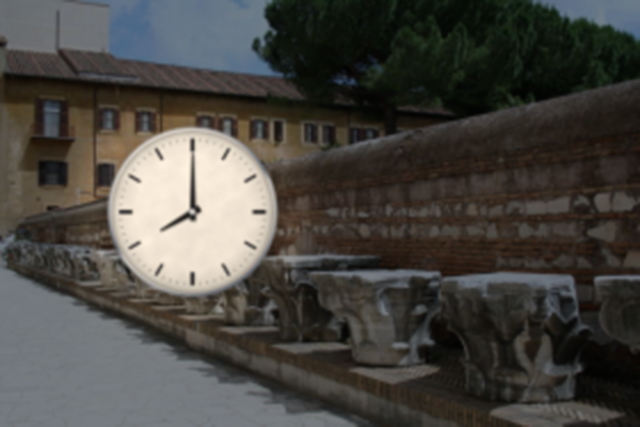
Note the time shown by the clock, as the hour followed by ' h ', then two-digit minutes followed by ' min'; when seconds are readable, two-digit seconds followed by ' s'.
8 h 00 min
